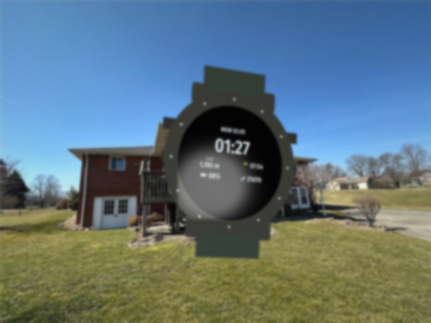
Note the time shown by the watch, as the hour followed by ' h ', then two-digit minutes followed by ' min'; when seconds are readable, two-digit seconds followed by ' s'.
1 h 27 min
